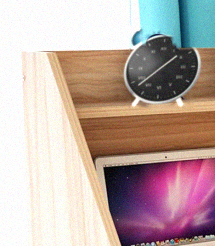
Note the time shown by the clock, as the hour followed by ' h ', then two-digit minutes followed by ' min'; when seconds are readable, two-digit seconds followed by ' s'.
1 h 38 min
